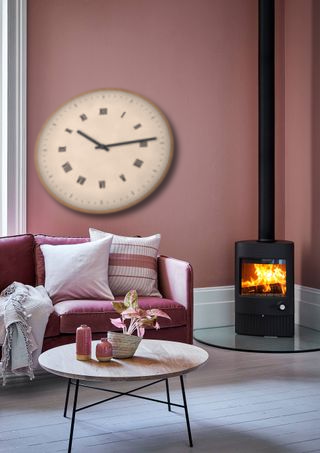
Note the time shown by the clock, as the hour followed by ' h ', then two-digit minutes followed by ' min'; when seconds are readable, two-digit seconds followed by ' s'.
10 h 14 min
